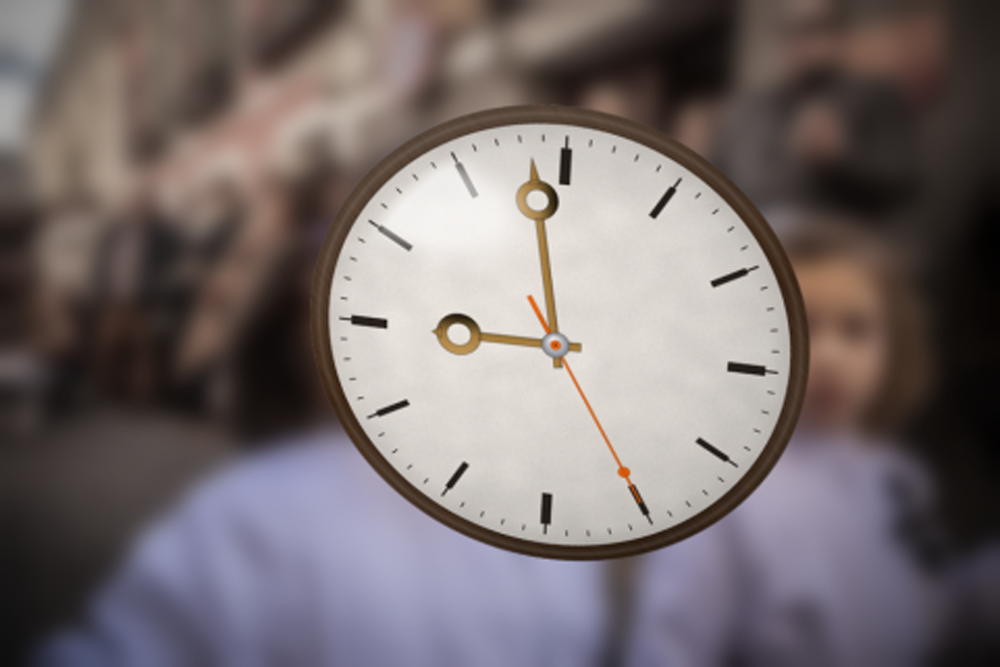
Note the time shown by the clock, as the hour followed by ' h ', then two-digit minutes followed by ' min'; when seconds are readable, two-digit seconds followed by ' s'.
8 h 58 min 25 s
